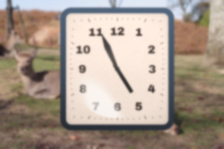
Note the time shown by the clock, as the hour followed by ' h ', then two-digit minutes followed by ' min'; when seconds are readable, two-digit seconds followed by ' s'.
4 h 56 min
